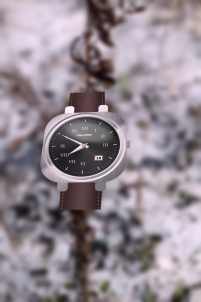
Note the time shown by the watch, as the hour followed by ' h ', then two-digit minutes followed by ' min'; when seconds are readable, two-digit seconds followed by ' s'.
7 h 50 min
